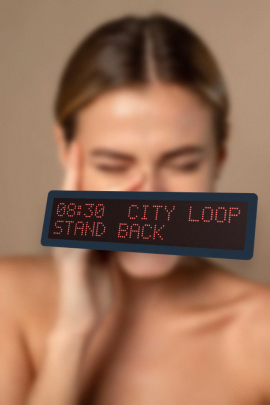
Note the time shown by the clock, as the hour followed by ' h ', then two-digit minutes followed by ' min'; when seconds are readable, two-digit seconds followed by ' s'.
8 h 30 min
